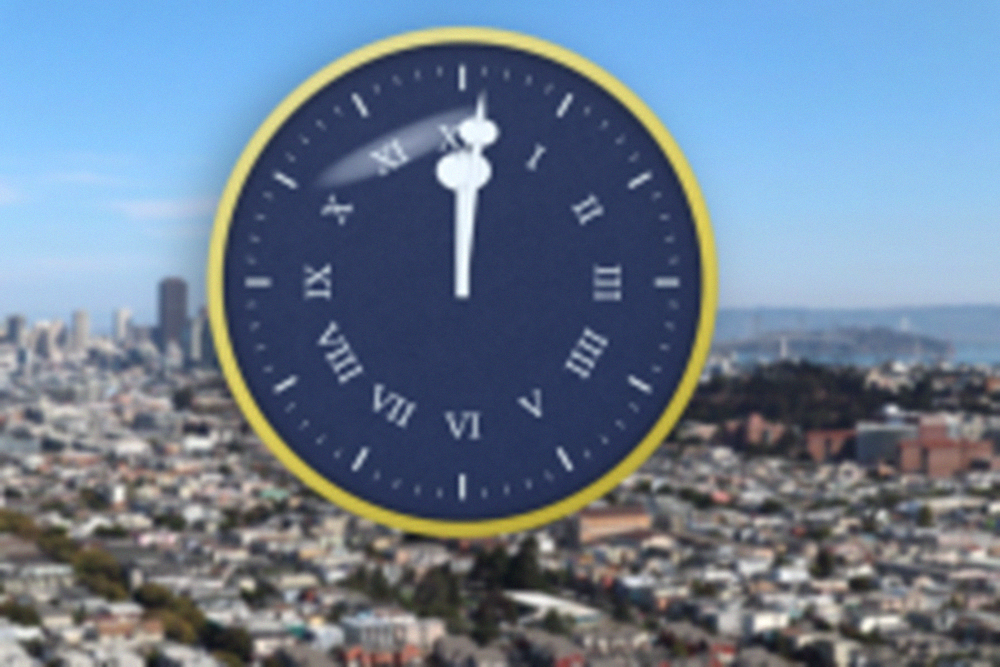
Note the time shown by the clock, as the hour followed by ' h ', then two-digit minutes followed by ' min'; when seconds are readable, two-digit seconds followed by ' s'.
12 h 01 min
